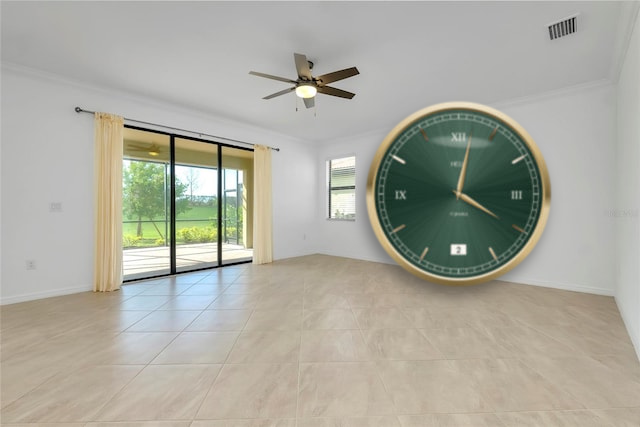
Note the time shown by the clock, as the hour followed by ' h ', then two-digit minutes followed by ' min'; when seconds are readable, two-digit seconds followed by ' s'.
4 h 02 min
